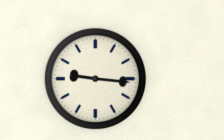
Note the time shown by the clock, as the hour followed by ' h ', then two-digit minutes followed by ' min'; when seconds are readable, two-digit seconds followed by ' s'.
9 h 16 min
